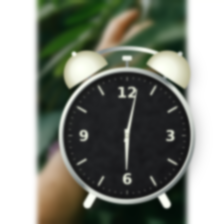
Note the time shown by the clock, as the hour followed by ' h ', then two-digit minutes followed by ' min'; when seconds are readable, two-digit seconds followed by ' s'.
6 h 02 min
